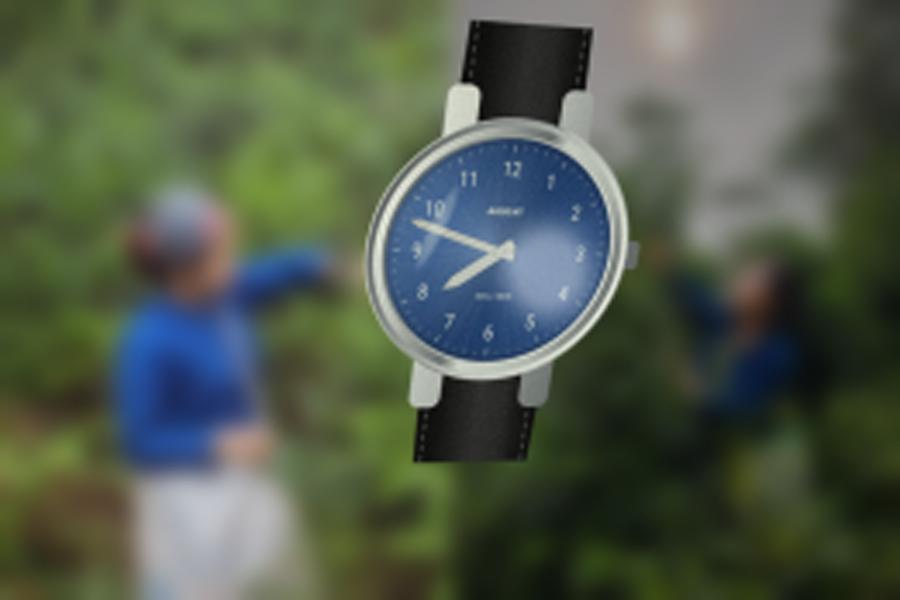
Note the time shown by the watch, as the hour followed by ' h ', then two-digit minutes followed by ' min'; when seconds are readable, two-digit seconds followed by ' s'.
7 h 48 min
